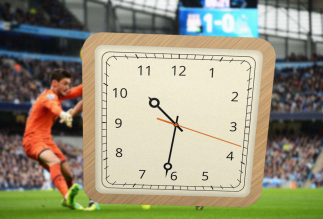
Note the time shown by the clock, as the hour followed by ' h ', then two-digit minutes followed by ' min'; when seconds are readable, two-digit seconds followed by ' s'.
10 h 31 min 18 s
